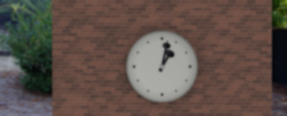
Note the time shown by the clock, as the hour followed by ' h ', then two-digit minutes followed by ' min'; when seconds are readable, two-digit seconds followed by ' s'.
1 h 02 min
